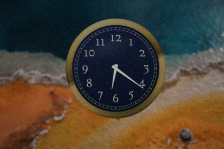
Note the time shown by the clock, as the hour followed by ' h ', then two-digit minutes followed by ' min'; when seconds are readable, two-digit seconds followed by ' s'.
6 h 21 min
